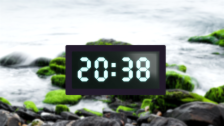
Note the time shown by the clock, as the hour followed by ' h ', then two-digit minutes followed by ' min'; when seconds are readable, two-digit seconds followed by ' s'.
20 h 38 min
